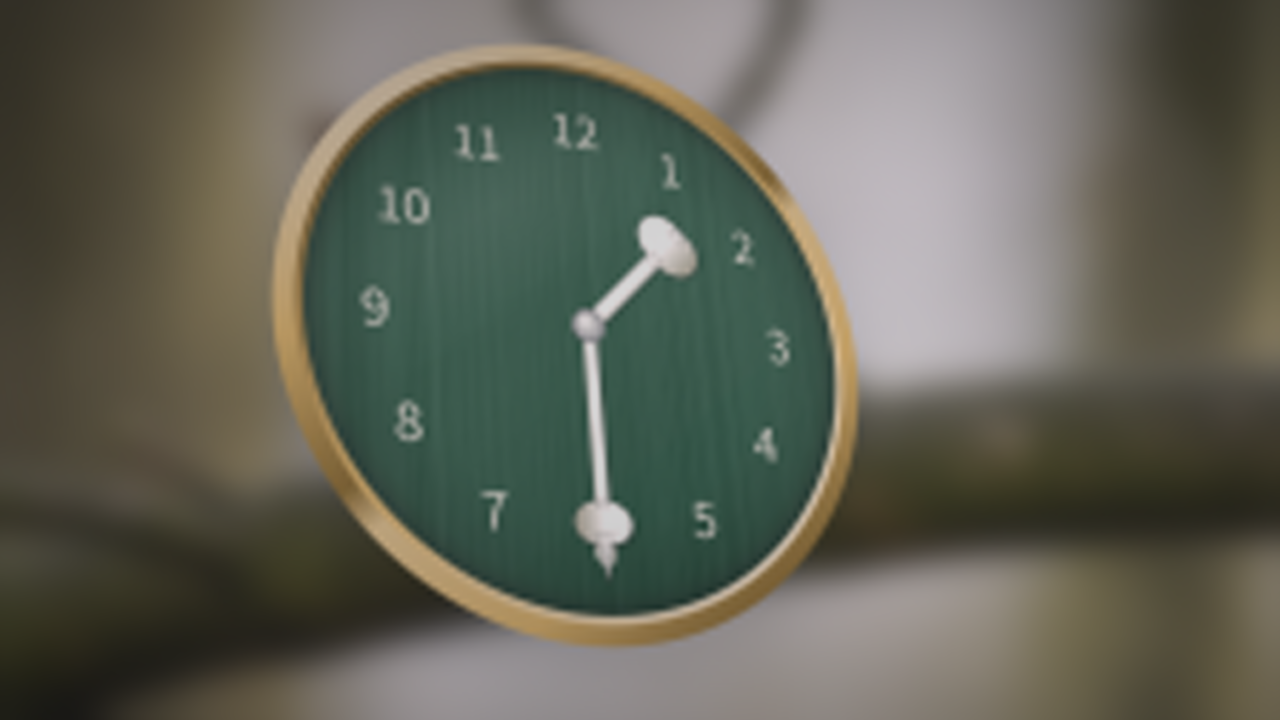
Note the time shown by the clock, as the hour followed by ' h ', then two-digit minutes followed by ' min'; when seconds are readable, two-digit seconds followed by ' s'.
1 h 30 min
